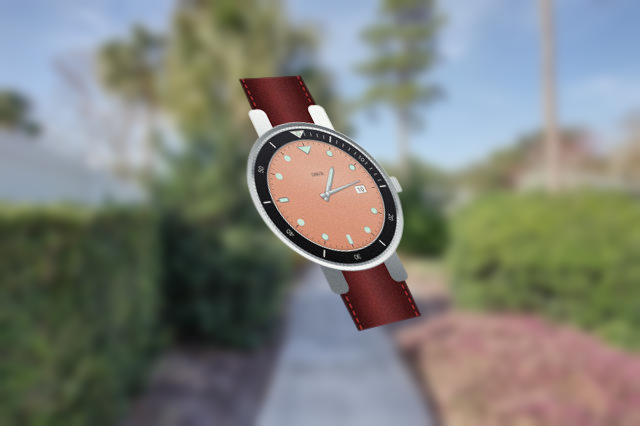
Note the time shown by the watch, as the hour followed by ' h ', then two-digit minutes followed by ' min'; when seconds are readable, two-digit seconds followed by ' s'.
1 h 13 min
